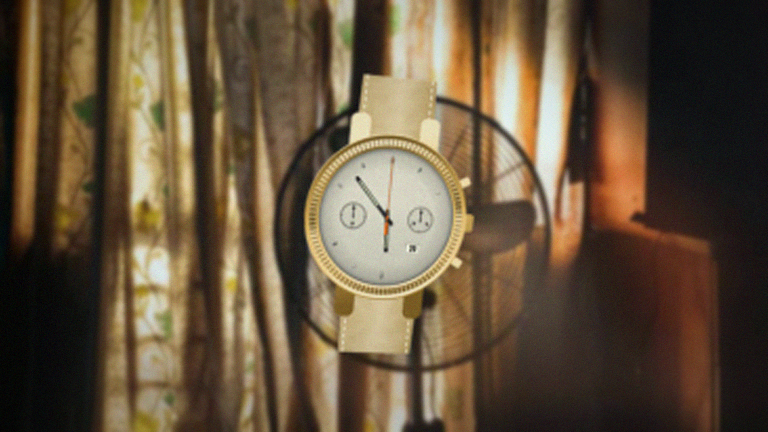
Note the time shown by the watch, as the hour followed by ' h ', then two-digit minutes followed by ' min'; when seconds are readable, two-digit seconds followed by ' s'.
5 h 53 min
